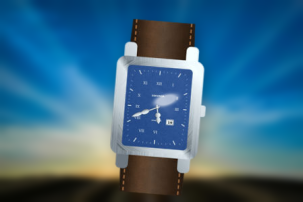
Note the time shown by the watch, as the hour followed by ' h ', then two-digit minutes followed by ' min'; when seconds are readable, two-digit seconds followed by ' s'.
5 h 41 min
